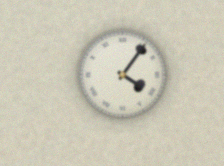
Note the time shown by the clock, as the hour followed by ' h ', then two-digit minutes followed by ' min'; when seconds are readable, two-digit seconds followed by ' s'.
4 h 06 min
